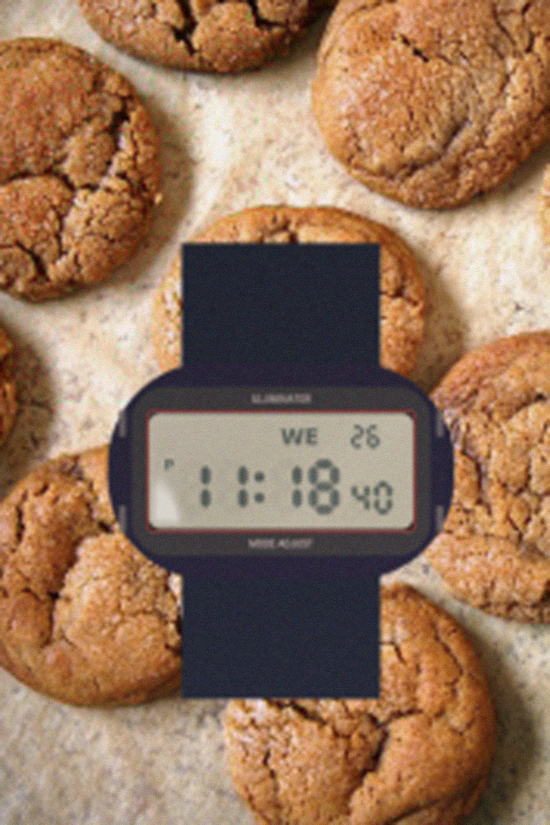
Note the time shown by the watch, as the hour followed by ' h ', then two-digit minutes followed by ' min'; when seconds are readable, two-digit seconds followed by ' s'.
11 h 18 min 40 s
